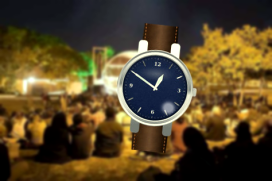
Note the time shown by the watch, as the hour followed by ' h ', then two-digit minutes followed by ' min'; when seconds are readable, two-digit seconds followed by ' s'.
12 h 50 min
